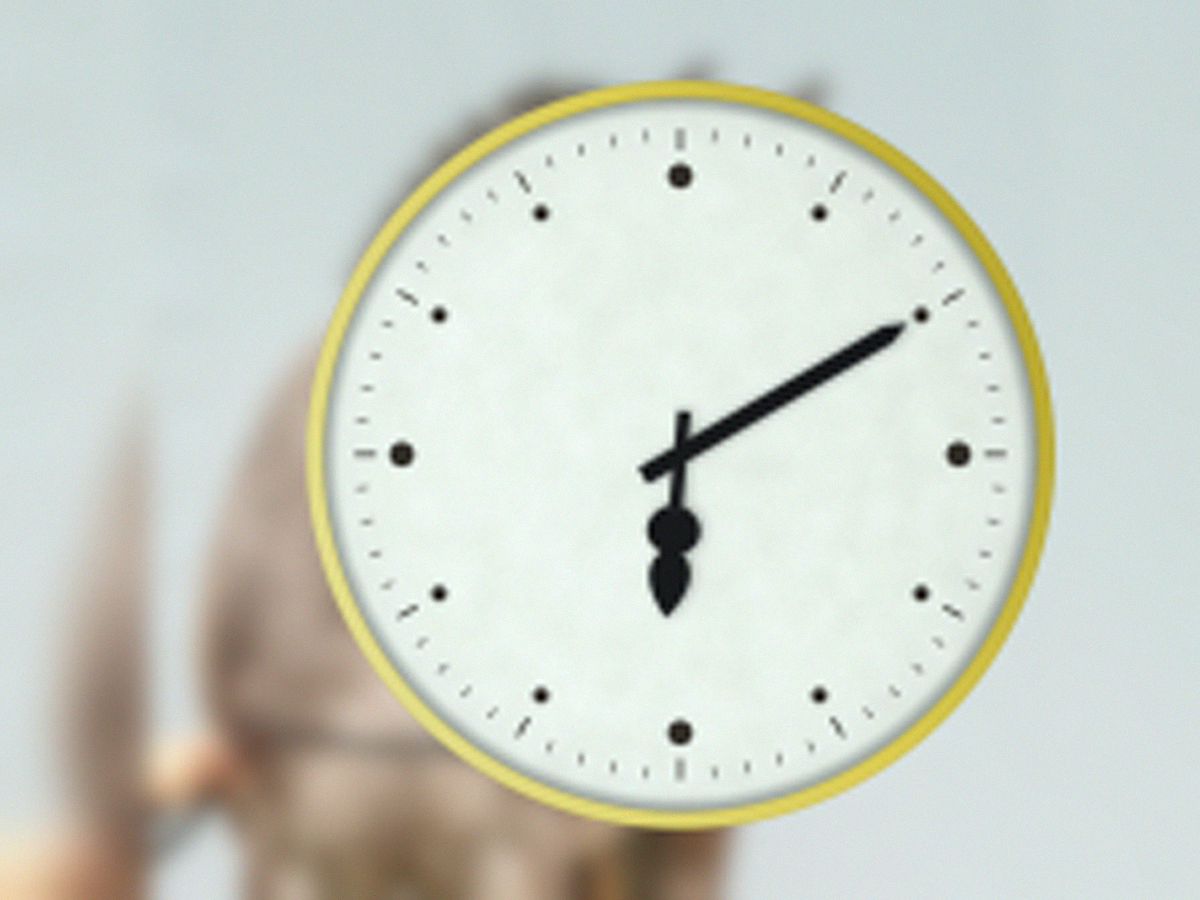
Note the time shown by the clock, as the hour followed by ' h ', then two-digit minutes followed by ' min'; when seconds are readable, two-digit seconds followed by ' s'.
6 h 10 min
